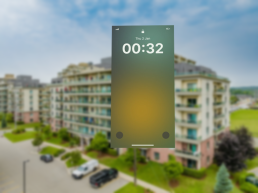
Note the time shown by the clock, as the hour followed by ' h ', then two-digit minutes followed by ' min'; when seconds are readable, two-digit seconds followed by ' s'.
0 h 32 min
